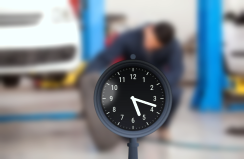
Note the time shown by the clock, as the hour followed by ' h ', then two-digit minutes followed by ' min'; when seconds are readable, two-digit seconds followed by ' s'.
5 h 18 min
